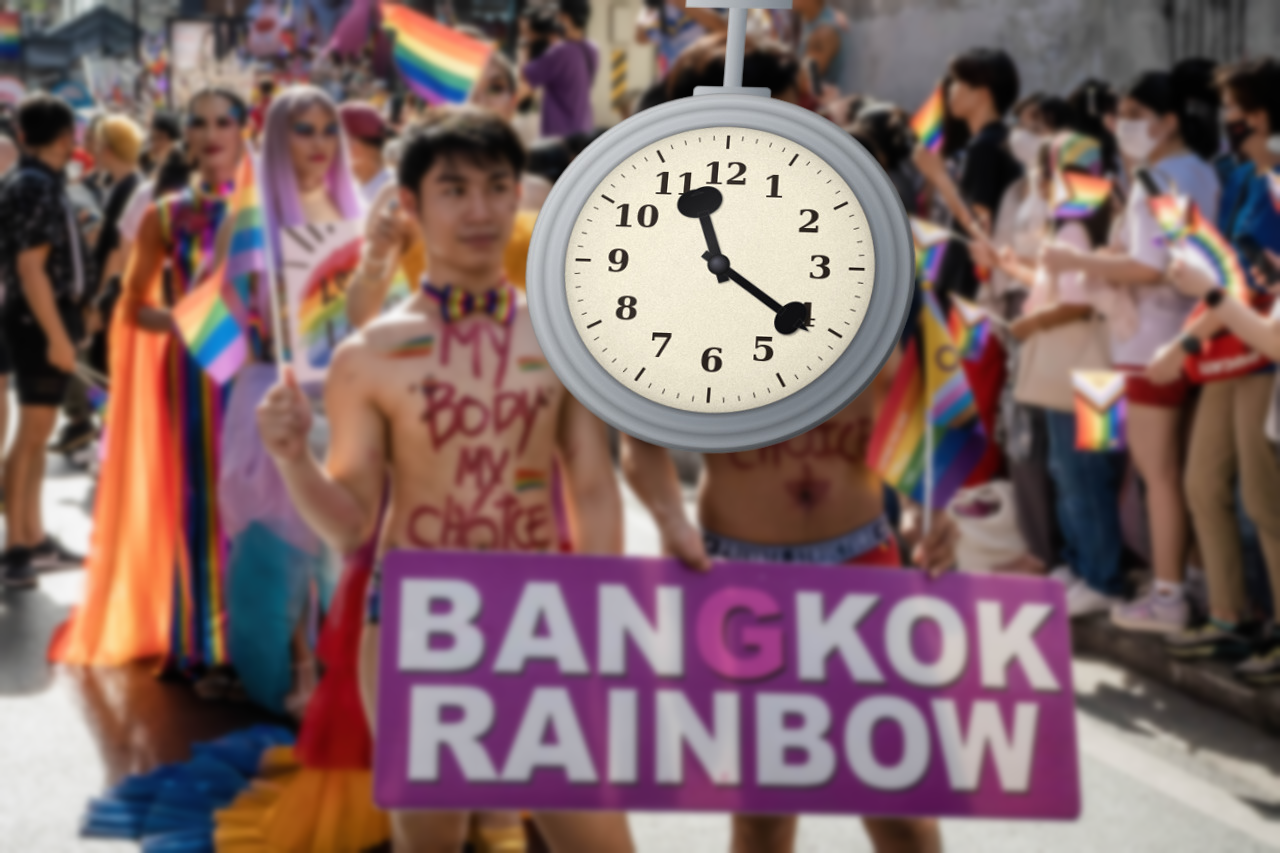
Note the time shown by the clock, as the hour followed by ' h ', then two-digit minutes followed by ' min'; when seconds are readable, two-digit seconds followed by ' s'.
11 h 21 min
